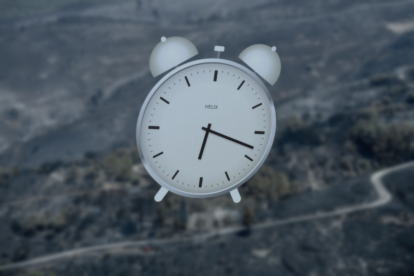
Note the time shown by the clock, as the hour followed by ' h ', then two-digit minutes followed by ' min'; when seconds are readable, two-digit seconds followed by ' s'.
6 h 18 min
